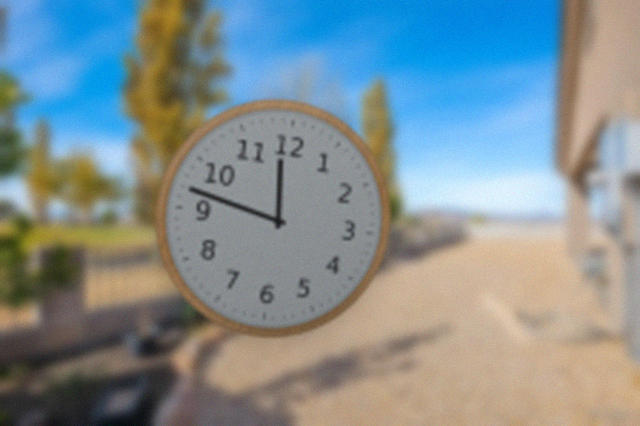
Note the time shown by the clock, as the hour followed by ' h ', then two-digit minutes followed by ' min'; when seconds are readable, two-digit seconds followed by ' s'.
11 h 47 min
